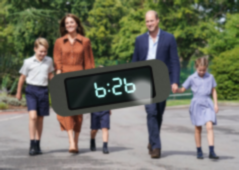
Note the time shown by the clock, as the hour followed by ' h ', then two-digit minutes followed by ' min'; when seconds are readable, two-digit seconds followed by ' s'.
6 h 26 min
